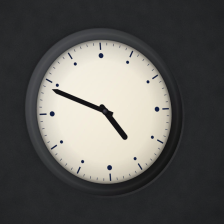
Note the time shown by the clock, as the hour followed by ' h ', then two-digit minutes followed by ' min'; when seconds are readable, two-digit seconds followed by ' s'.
4 h 49 min
